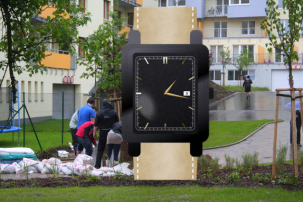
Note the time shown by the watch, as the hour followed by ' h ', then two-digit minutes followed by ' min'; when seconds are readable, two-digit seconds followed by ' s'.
1 h 17 min
